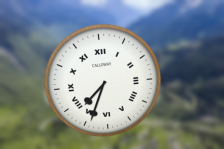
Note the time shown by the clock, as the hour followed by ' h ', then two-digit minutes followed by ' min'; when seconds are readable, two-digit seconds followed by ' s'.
7 h 34 min
